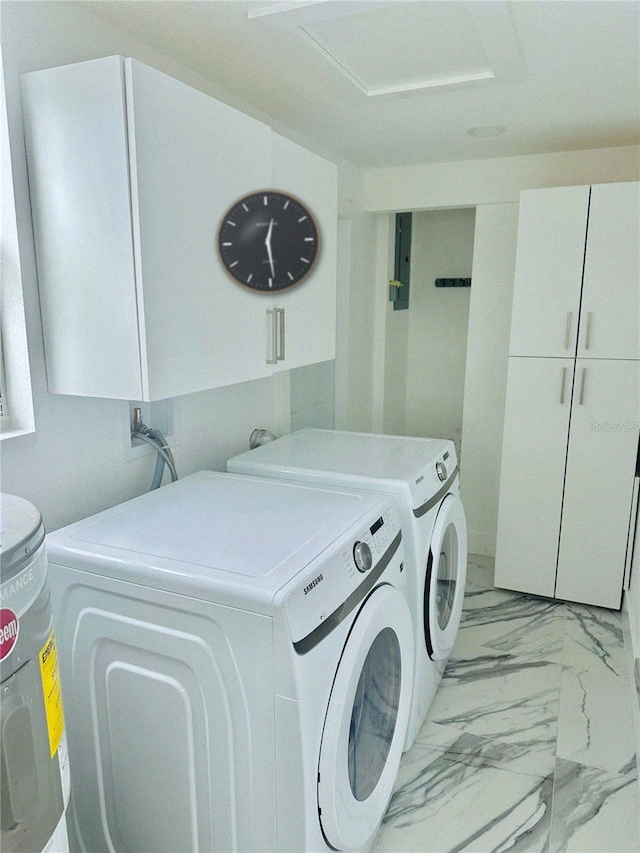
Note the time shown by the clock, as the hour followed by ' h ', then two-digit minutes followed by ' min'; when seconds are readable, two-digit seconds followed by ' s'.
12 h 29 min
